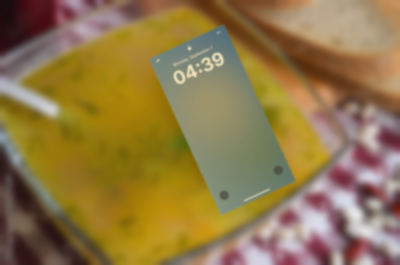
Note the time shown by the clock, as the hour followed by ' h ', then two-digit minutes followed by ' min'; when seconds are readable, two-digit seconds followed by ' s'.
4 h 39 min
